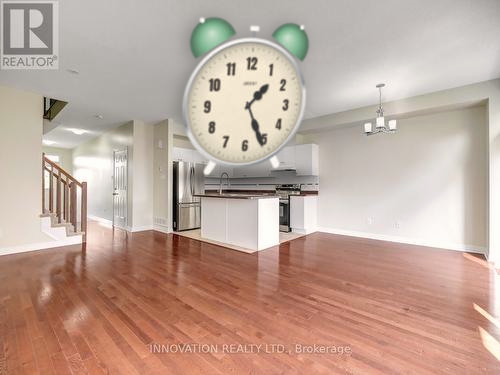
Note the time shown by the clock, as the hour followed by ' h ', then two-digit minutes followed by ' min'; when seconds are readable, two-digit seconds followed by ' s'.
1 h 26 min
